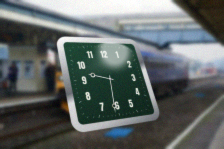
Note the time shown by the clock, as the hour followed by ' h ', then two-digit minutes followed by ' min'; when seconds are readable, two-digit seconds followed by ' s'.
9 h 31 min
